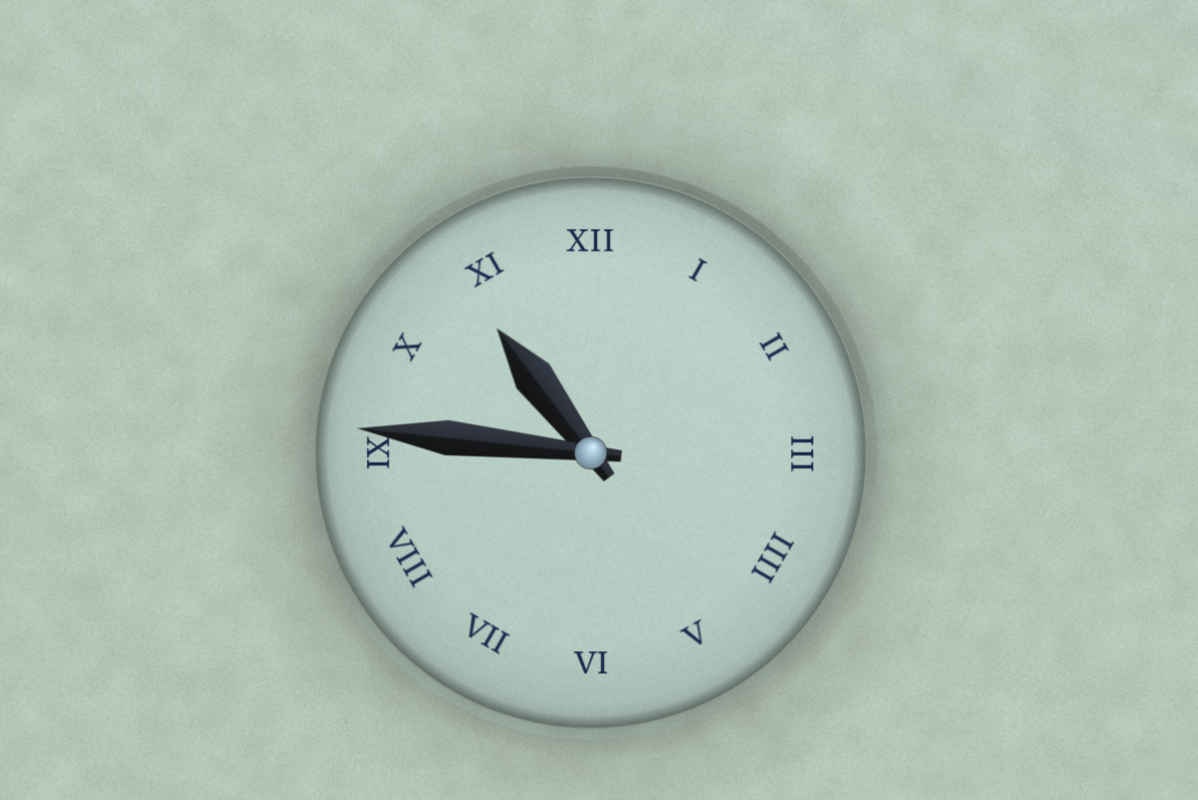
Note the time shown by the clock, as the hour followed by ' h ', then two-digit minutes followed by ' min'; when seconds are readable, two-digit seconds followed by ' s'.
10 h 46 min
